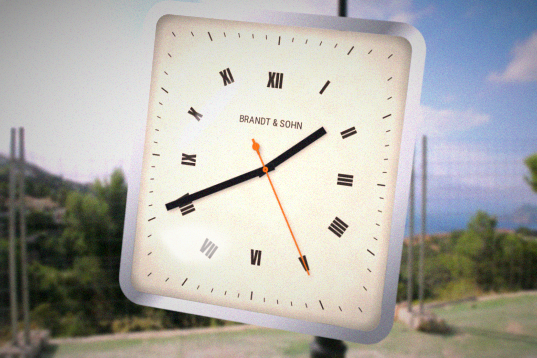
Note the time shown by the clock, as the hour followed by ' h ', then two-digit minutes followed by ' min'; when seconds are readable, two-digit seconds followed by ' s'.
1 h 40 min 25 s
